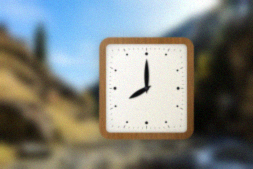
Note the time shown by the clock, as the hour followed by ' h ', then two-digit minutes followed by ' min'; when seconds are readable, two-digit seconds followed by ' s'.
8 h 00 min
